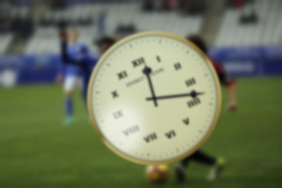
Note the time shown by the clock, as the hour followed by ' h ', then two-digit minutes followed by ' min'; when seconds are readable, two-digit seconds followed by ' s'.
12 h 18 min
